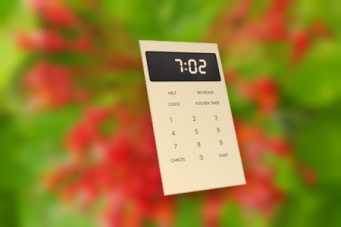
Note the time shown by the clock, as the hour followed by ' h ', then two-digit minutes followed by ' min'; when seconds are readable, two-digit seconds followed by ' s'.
7 h 02 min
